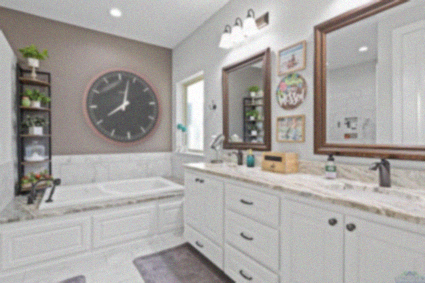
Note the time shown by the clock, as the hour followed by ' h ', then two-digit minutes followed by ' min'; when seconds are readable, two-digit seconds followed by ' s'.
8 h 03 min
